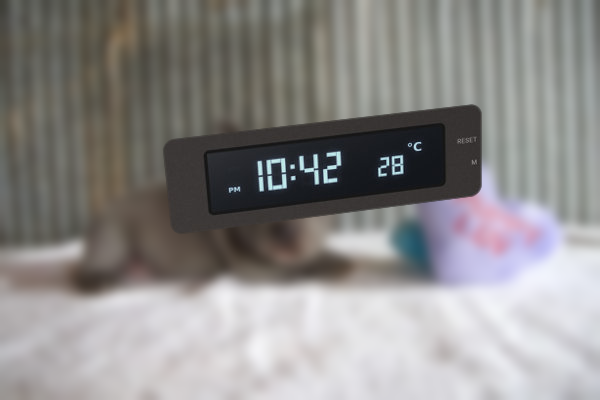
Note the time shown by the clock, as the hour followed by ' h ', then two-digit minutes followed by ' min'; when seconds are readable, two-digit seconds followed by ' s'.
10 h 42 min
